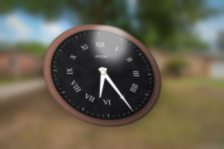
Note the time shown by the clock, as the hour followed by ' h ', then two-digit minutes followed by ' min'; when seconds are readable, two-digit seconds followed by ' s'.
6 h 25 min
